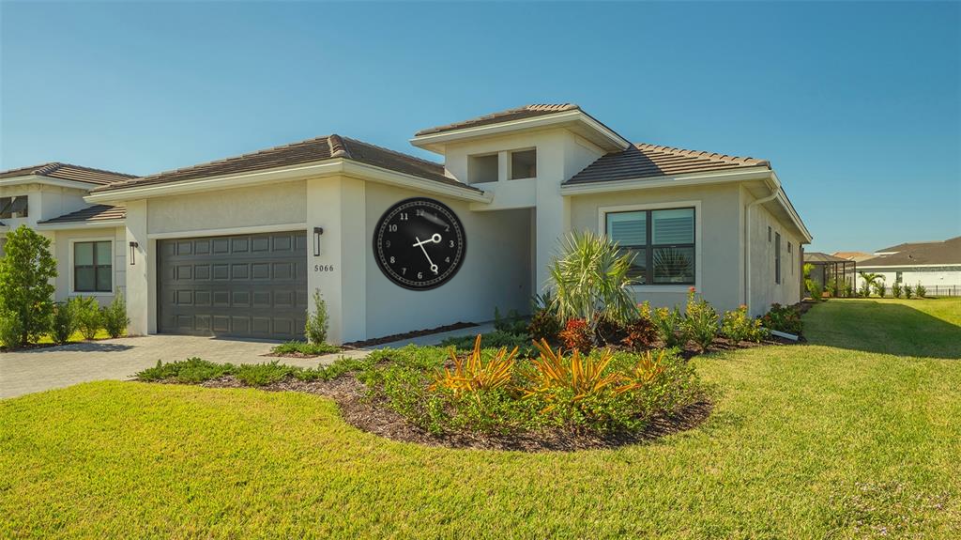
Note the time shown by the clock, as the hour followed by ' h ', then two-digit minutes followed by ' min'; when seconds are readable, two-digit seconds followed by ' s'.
2 h 25 min
